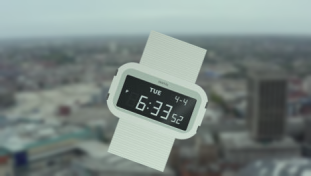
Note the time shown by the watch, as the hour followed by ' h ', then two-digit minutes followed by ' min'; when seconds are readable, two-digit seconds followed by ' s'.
6 h 33 min 52 s
